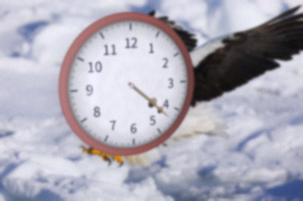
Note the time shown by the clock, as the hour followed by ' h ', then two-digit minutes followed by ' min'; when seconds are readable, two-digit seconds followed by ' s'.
4 h 22 min
